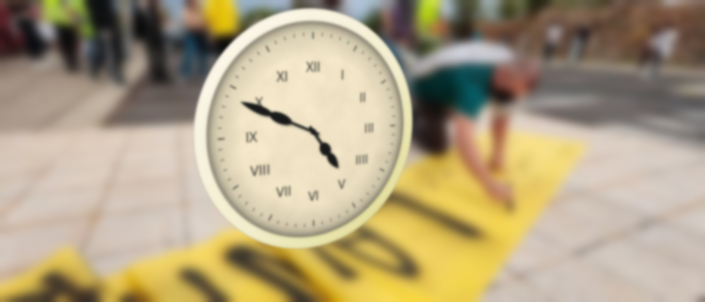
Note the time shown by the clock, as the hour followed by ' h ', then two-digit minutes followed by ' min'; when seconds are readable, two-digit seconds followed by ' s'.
4 h 49 min
